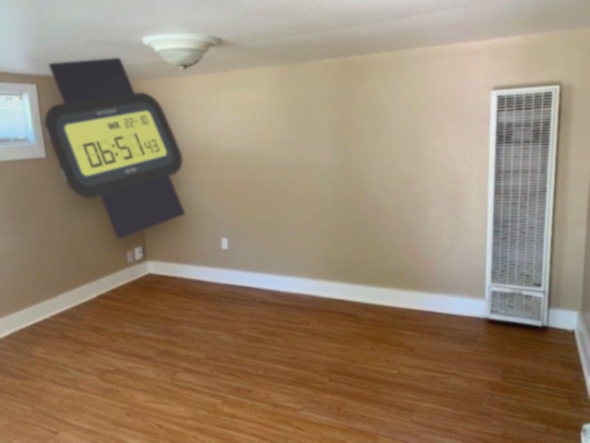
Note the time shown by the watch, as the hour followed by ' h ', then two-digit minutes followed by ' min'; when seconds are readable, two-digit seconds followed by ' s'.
6 h 51 min 43 s
